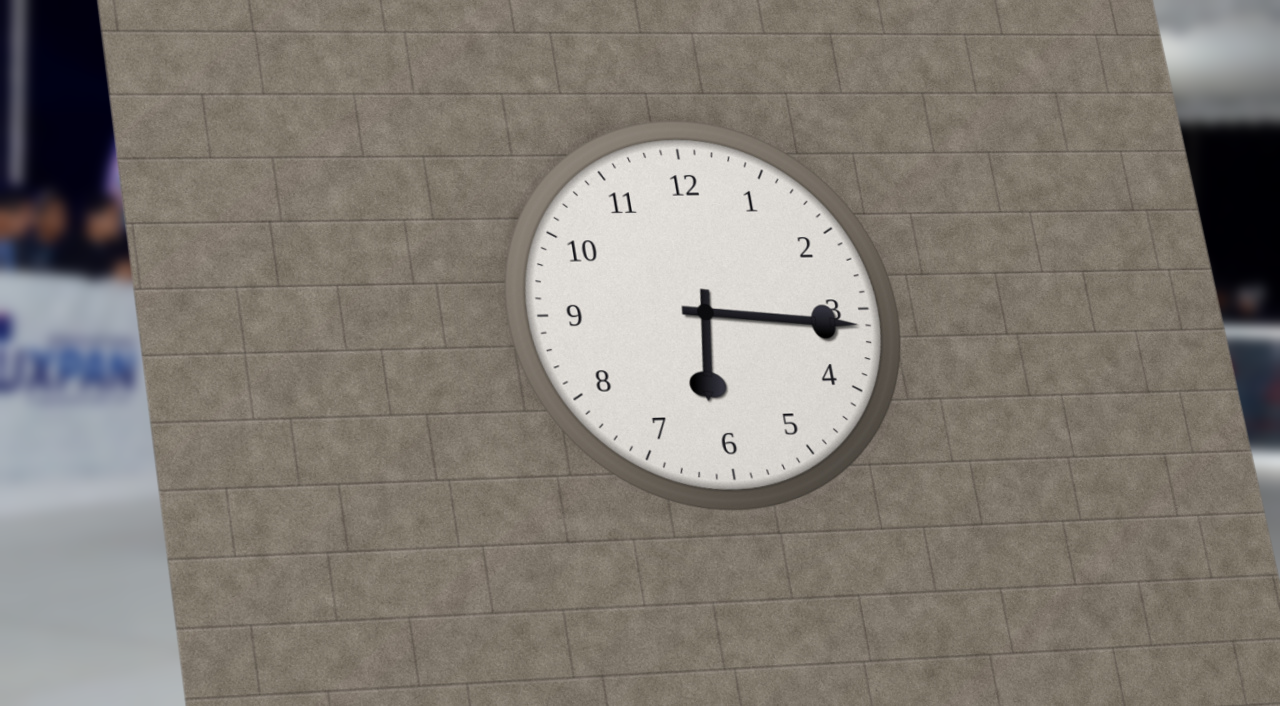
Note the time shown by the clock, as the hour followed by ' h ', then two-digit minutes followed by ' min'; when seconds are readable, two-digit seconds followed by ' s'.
6 h 16 min
